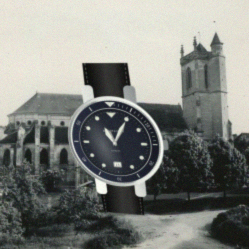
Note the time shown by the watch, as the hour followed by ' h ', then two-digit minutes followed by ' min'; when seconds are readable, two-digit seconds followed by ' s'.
11 h 05 min
